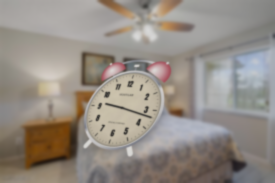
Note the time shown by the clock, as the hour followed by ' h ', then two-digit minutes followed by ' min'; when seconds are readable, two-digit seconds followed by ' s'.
9 h 17 min
